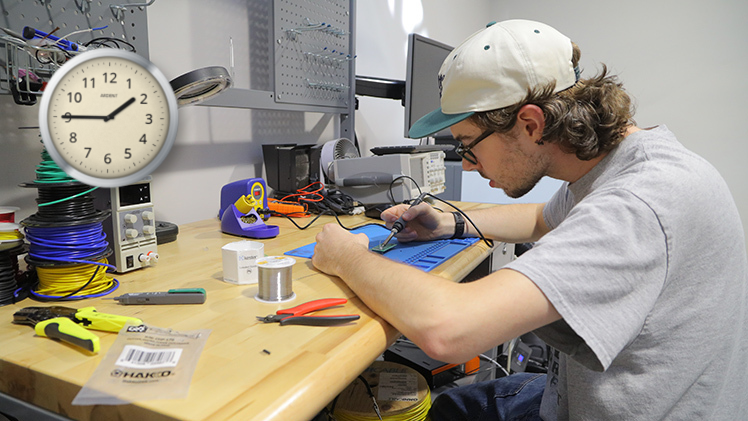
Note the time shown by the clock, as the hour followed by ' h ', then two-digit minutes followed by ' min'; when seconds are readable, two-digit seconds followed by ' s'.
1 h 45 min
